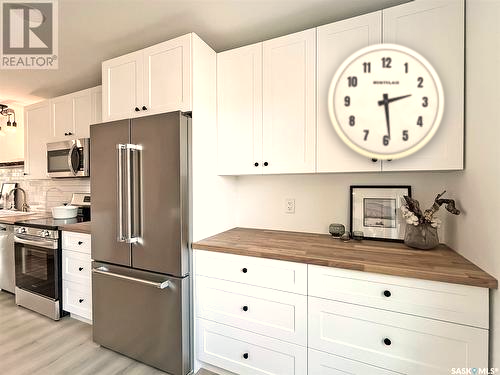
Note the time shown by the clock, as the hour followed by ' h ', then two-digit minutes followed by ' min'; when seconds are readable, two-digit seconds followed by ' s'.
2 h 29 min
